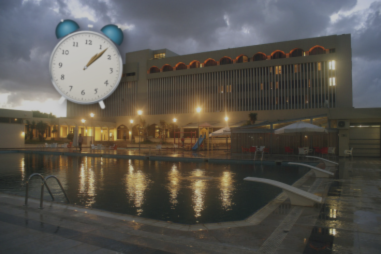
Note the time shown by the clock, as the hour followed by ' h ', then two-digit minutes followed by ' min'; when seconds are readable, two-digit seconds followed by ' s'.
1 h 07 min
